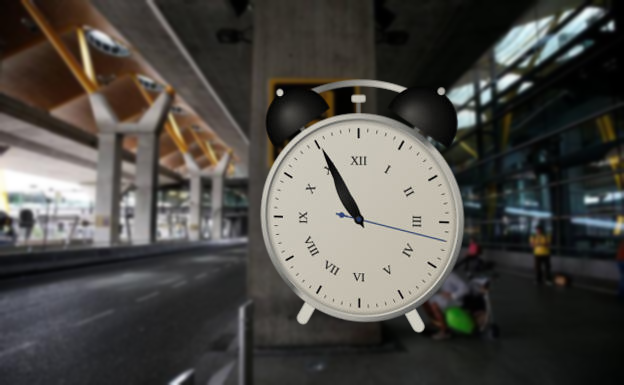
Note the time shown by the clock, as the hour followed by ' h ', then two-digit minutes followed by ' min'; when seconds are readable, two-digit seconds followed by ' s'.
10 h 55 min 17 s
